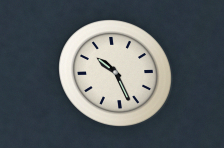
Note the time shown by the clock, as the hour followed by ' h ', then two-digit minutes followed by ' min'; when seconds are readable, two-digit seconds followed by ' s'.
10 h 27 min
